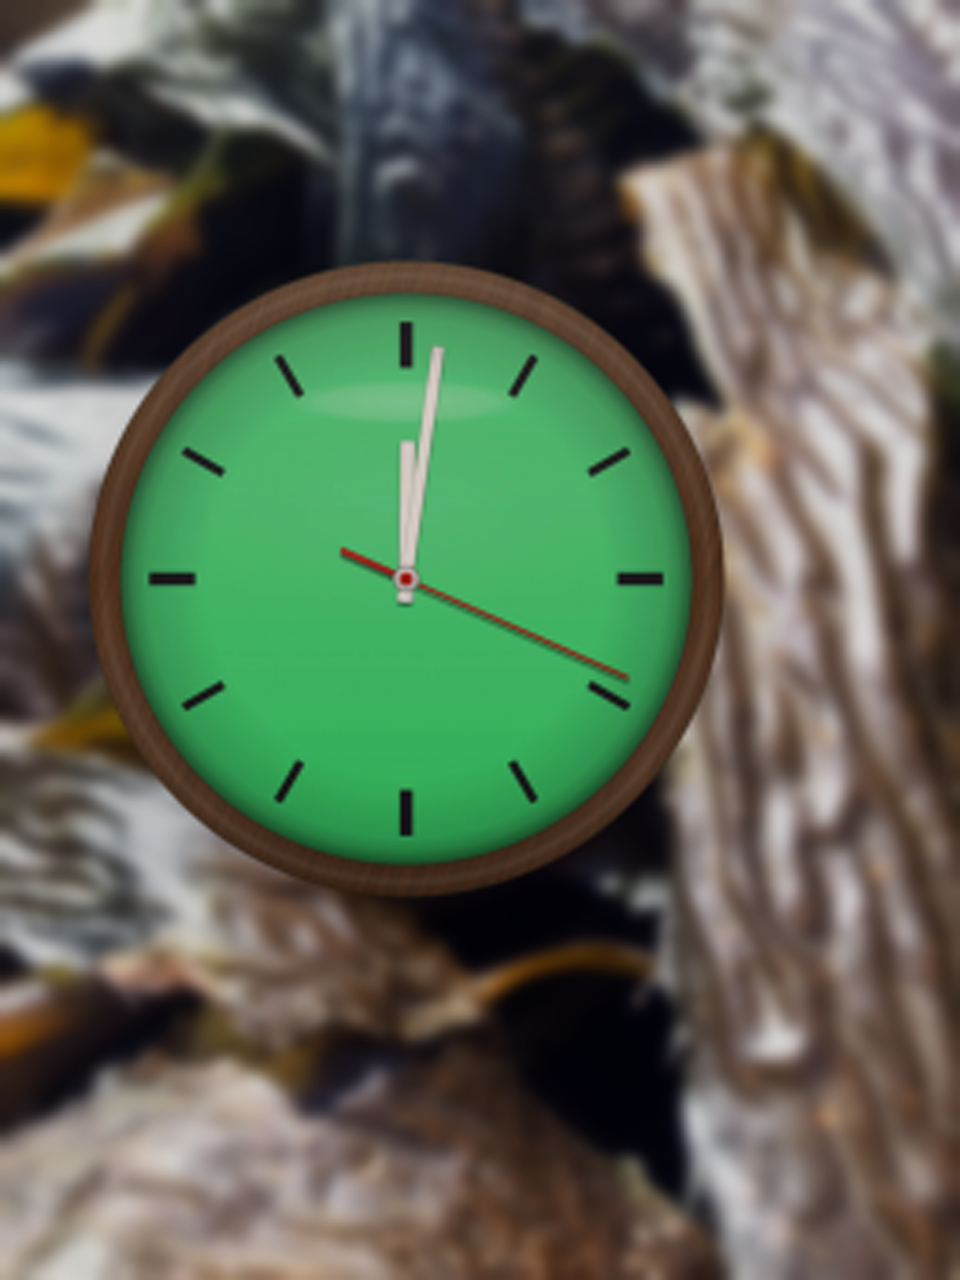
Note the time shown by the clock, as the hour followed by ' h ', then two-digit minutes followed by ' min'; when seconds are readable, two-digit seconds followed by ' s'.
12 h 01 min 19 s
